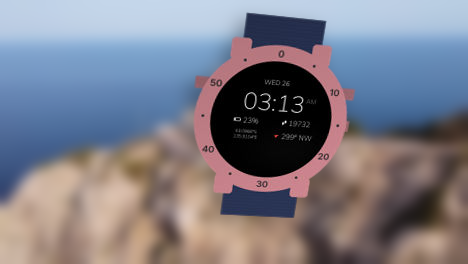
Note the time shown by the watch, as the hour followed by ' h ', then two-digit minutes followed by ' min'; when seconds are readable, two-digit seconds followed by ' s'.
3 h 13 min
